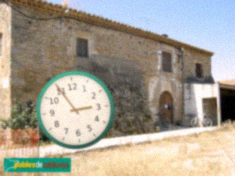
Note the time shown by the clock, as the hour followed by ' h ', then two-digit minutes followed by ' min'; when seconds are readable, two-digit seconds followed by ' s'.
2 h 55 min
